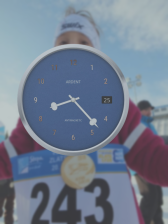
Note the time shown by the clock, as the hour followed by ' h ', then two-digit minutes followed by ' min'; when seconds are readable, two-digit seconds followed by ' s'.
8 h 23 min
